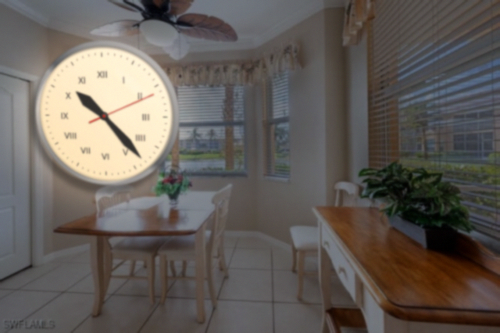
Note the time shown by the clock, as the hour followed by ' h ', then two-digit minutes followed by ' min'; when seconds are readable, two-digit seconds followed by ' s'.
10 h 23 min 11 s
